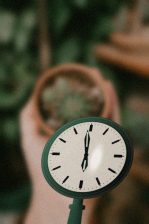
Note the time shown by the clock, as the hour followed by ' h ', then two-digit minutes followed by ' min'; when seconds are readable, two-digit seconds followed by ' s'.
5 h 59 min
